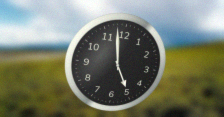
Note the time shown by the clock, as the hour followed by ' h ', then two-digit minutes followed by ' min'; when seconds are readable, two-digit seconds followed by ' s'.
4 h 58 min
